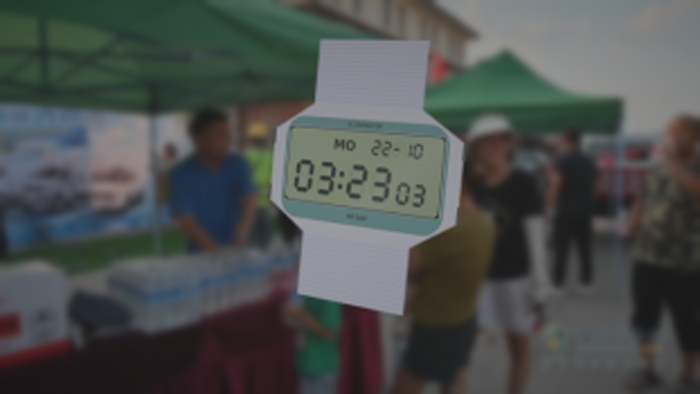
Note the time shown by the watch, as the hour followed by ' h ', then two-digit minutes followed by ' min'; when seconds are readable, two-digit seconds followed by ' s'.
3 h 23 min 03 s
